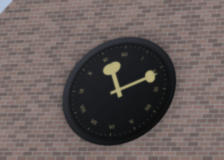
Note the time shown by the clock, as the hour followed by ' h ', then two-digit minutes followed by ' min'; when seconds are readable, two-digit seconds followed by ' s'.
11 h 11 min
